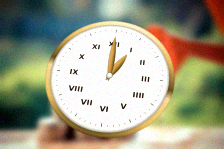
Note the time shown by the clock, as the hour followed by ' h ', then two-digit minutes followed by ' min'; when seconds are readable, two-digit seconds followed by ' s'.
1 h 00 min
